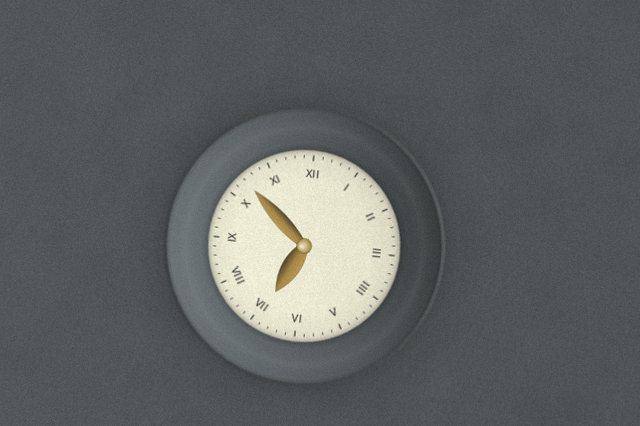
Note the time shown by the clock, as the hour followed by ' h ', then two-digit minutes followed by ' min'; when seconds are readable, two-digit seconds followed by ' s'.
6 h 52 min
